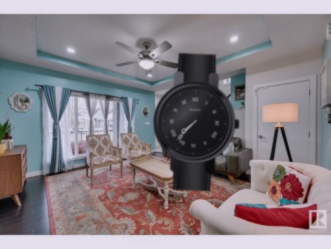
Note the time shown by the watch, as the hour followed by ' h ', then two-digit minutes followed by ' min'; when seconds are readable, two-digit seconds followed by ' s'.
7 h 37 min
